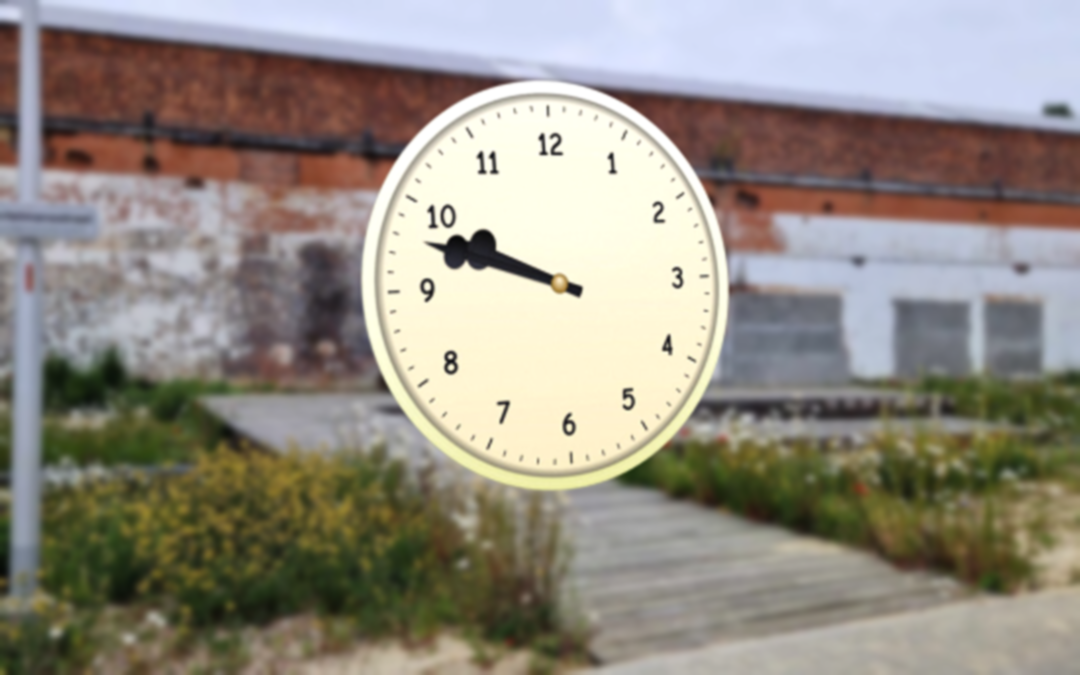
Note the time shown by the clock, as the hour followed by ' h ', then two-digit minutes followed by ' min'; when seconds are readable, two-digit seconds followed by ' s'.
9 h 48 min
